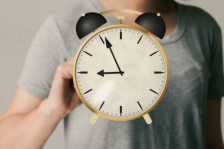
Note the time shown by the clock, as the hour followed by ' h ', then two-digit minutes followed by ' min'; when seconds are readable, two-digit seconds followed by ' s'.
8 h 56 min
